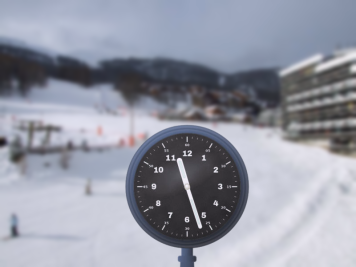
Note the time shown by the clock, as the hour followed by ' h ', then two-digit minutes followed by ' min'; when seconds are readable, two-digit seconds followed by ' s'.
11 h 27 min
